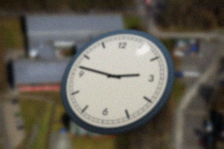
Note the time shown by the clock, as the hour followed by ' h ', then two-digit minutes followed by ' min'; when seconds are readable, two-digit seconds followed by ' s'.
2 h 47 min
